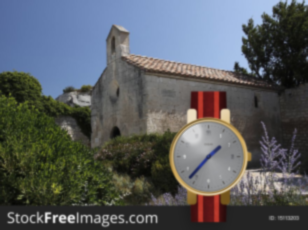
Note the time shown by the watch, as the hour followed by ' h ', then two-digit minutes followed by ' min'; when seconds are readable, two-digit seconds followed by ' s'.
1 h 37 min
